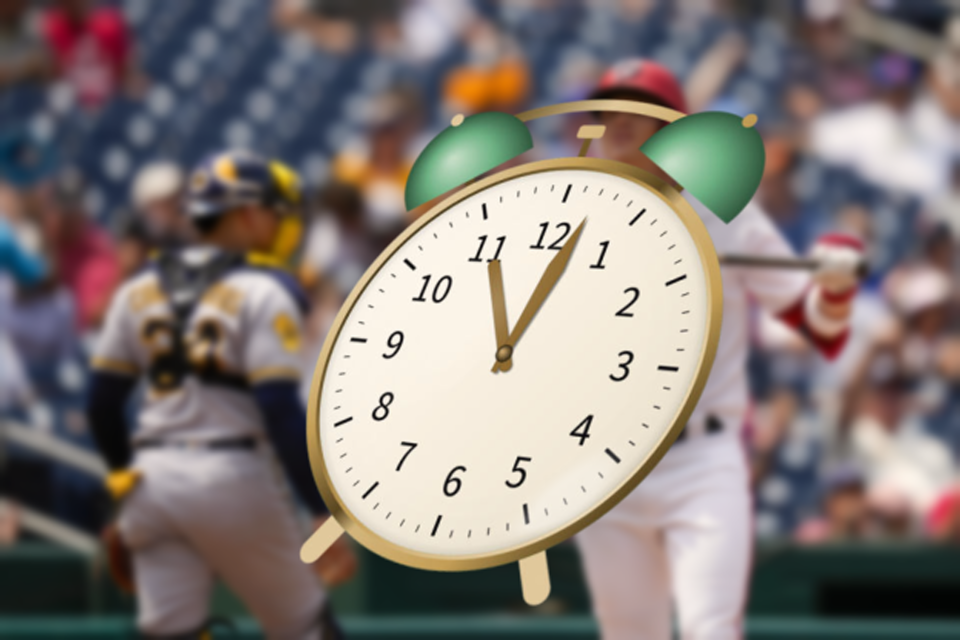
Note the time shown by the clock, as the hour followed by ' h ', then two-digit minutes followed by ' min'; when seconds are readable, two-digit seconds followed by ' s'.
11 h 02 min
